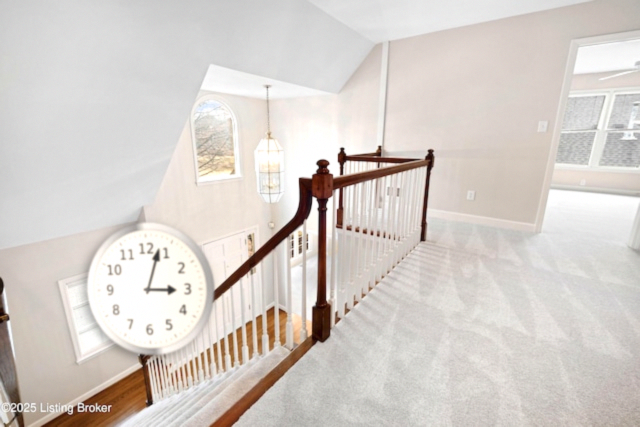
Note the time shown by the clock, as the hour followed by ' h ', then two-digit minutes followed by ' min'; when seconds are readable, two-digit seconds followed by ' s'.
3 h 03 min
